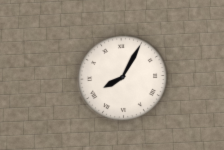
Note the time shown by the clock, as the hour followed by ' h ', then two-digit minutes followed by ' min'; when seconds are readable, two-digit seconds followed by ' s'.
8 h 05 min
